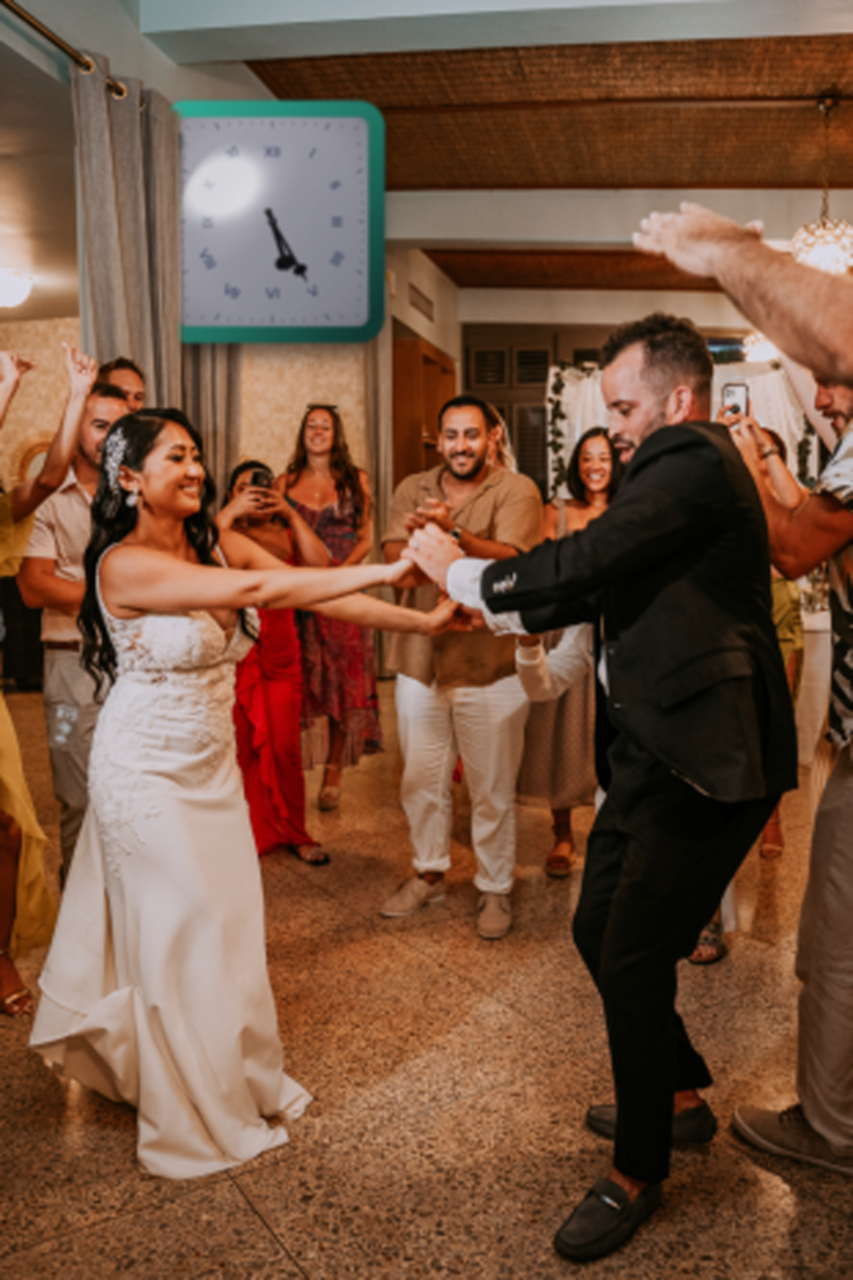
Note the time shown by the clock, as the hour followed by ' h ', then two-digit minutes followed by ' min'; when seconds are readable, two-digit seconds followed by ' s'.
5 h 25 min
